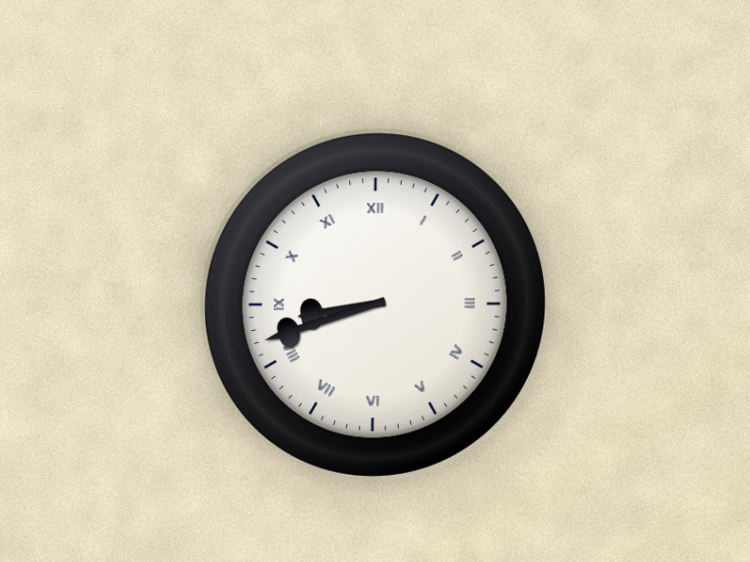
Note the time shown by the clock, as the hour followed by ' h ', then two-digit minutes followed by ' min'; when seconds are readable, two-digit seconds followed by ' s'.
8 h 42 min
